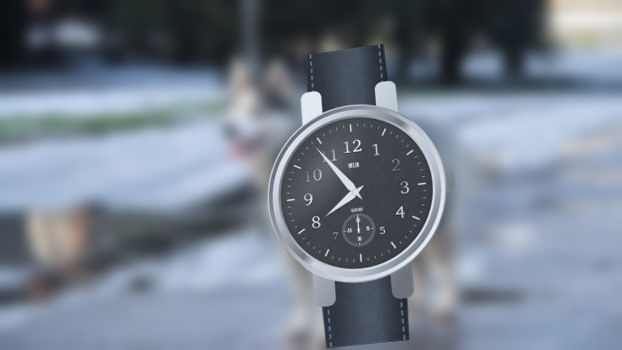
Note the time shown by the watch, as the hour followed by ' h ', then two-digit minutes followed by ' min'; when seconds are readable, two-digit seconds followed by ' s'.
7 h 54 min
